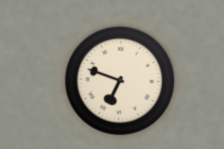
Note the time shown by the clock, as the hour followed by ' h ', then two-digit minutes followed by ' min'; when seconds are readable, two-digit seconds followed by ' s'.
6 h 48 min
